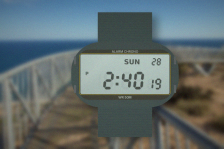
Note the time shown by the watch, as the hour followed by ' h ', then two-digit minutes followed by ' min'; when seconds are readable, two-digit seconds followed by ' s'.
2 h 40 min 19 s
